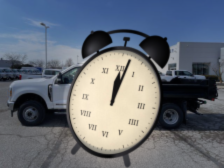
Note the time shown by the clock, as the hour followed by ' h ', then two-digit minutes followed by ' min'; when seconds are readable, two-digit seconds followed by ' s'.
12 h 02 min
